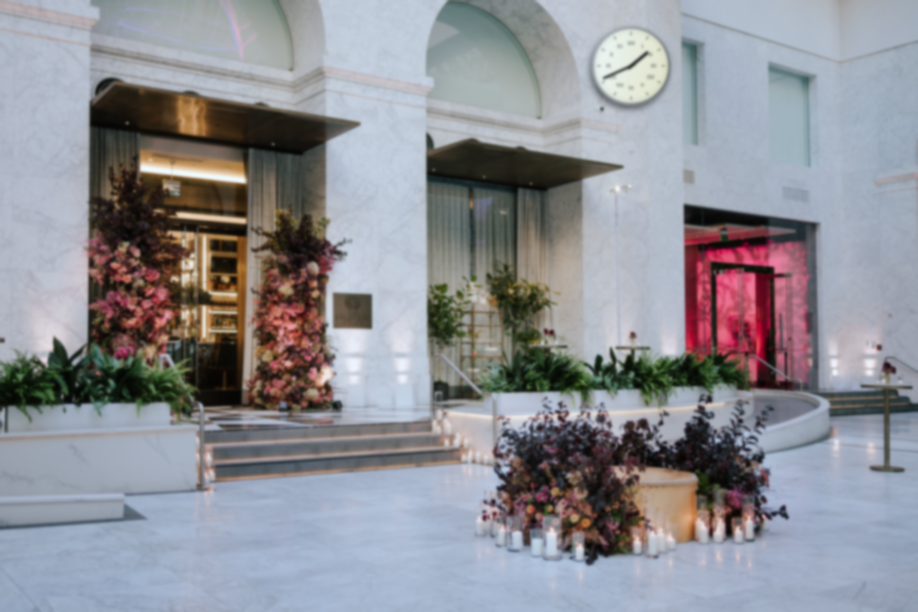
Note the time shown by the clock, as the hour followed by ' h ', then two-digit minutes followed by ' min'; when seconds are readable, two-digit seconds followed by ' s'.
1 h 41 min
